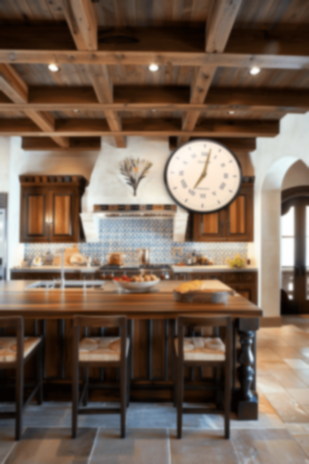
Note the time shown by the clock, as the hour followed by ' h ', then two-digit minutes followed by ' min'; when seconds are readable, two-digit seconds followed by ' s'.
7 h 02 min
